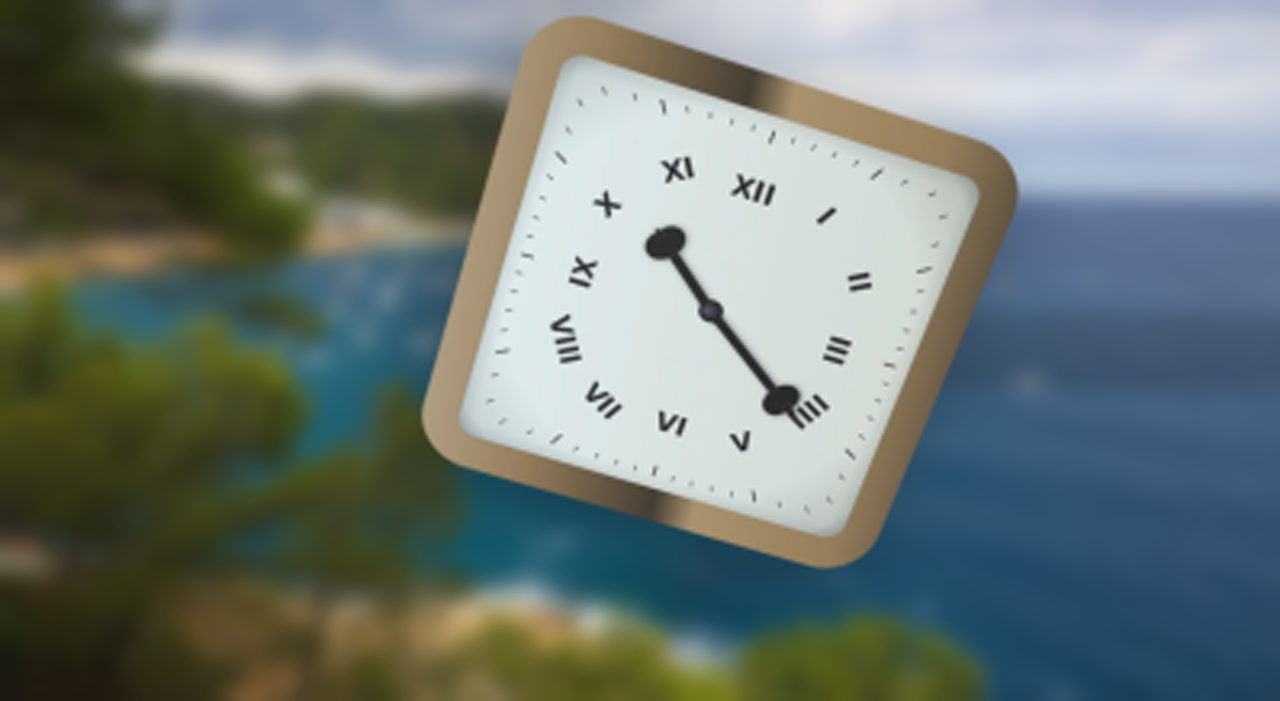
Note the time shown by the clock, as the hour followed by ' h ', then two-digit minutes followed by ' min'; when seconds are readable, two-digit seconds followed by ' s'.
10 h 21 min
